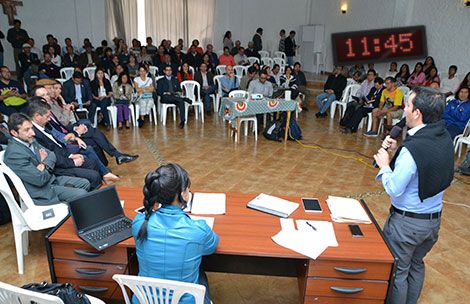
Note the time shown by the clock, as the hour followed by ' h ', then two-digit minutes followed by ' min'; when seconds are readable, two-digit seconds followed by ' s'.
11 h 45 min
